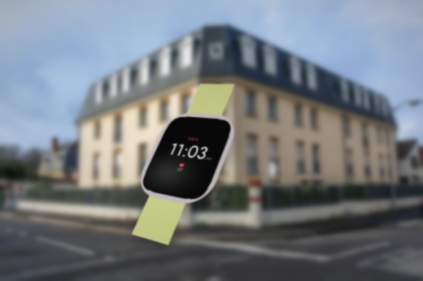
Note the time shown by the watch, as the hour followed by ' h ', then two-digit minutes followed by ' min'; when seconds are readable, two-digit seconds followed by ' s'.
11 h 03 min
